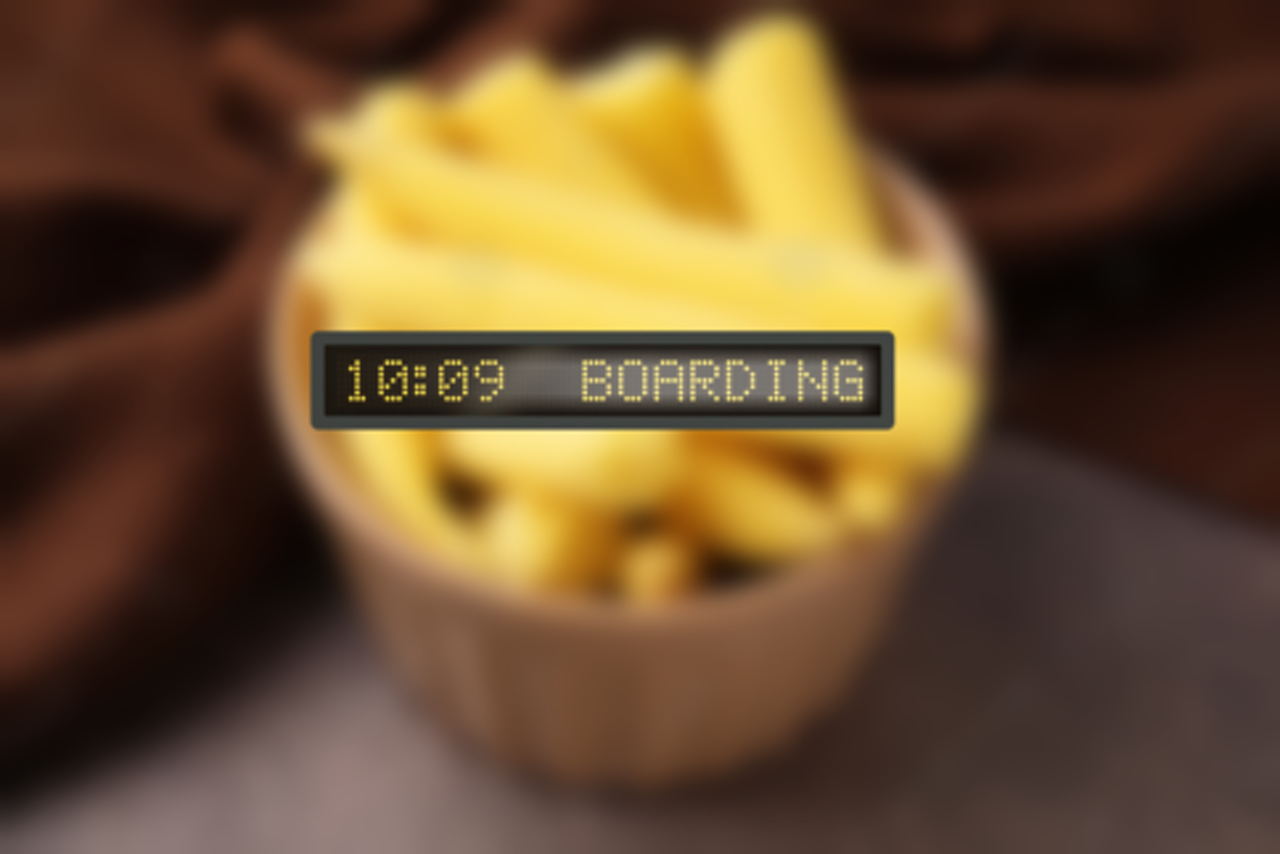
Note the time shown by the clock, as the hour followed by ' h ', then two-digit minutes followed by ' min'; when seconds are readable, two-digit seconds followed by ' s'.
10 h 09 min
